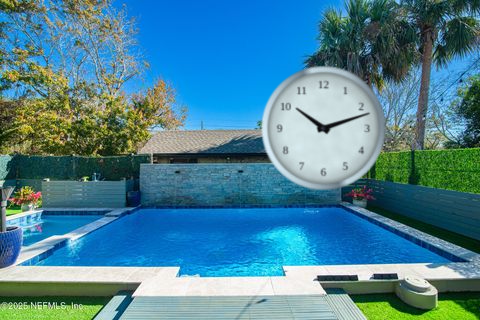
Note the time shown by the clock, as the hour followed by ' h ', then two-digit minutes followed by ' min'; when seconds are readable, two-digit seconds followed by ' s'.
10 h 12 min
